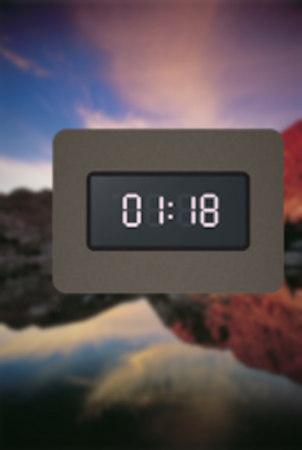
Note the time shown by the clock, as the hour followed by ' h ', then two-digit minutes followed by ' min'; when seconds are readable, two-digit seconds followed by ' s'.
1 h 18 min
